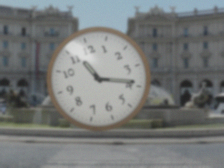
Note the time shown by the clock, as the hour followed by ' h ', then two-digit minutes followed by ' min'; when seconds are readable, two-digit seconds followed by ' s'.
11 h 19 min
